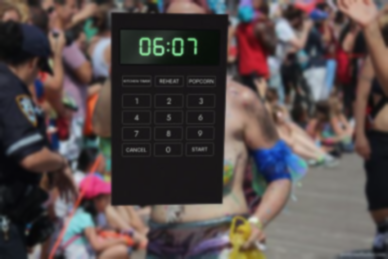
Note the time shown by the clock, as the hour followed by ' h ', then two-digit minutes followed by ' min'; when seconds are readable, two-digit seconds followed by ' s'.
6 h 07 min
